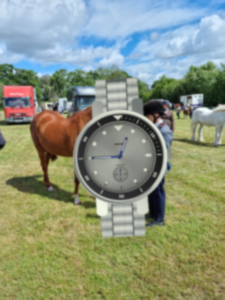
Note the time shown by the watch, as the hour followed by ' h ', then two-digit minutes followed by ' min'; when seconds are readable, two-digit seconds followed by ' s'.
12 h 45 min
